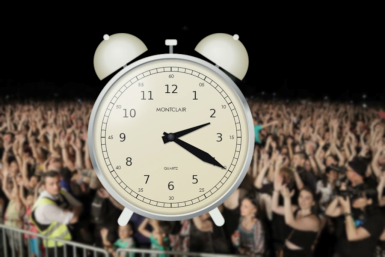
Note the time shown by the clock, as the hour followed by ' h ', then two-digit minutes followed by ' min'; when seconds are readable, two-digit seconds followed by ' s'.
2 h 20 min
